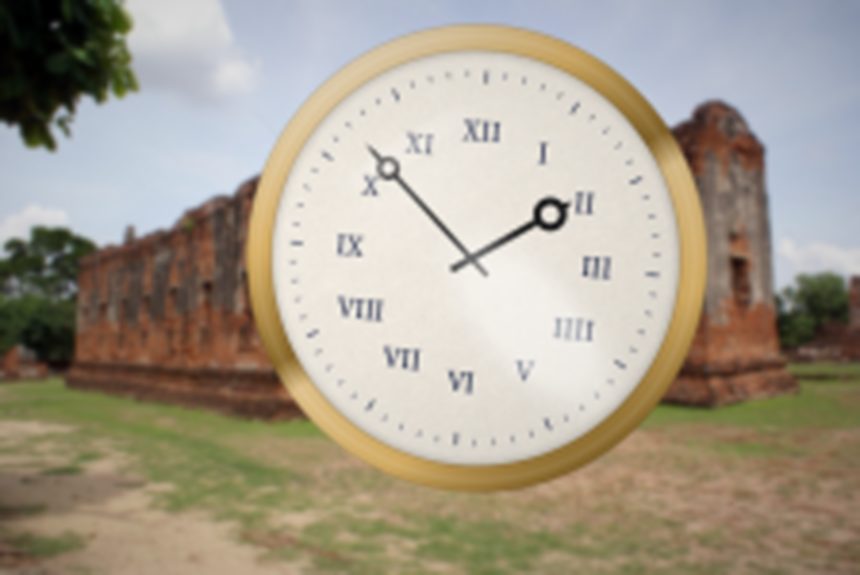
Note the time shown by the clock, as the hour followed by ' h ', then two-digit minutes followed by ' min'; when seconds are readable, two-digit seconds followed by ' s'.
1 h 52 min
